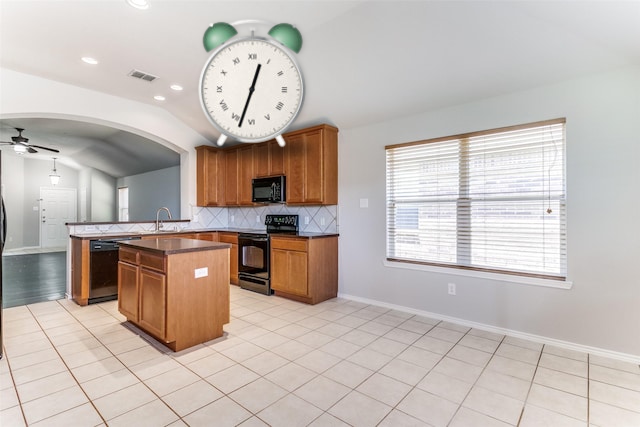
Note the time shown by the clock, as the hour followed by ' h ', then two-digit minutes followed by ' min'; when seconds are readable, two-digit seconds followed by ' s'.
12 h 33 min
